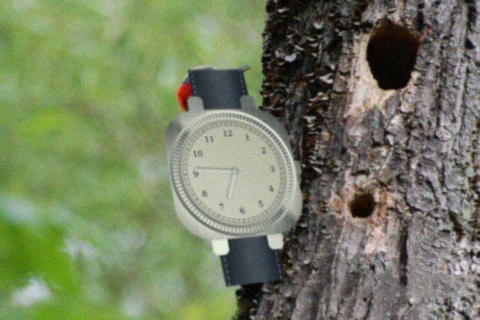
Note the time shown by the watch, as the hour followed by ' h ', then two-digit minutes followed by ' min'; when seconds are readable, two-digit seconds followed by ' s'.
6 h 46 min
